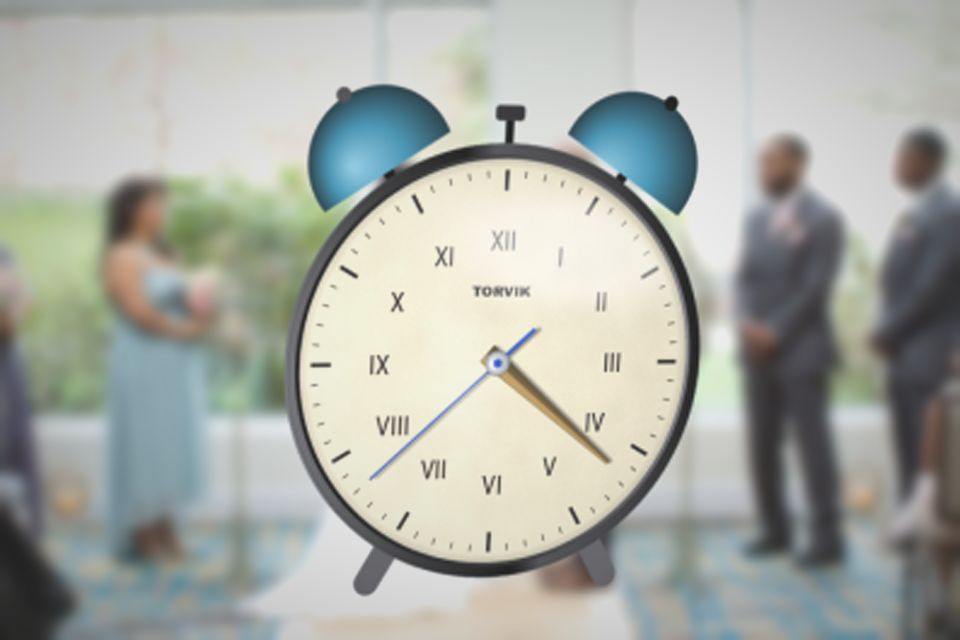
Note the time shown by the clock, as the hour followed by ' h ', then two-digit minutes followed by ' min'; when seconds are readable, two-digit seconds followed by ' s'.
4 h 21 min 38 s
